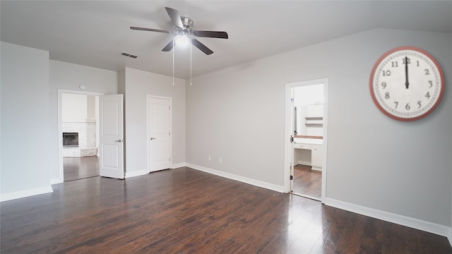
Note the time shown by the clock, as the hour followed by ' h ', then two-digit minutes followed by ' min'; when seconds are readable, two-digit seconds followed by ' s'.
12 h 00 min
